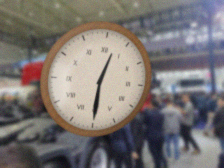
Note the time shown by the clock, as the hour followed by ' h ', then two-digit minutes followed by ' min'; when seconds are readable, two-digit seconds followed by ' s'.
12 h 30 min
